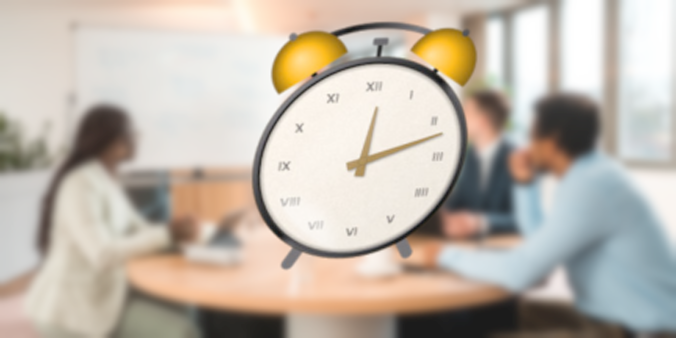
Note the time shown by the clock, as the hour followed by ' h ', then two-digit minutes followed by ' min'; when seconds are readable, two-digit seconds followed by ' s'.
12 h 12 min
